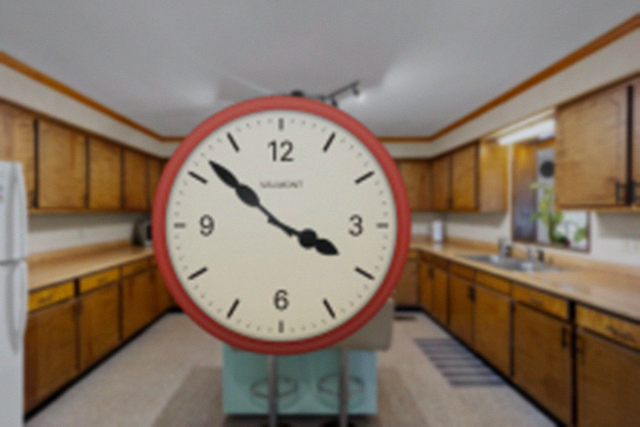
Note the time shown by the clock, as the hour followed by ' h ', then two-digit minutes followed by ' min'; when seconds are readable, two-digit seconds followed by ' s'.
3 h 52 min
